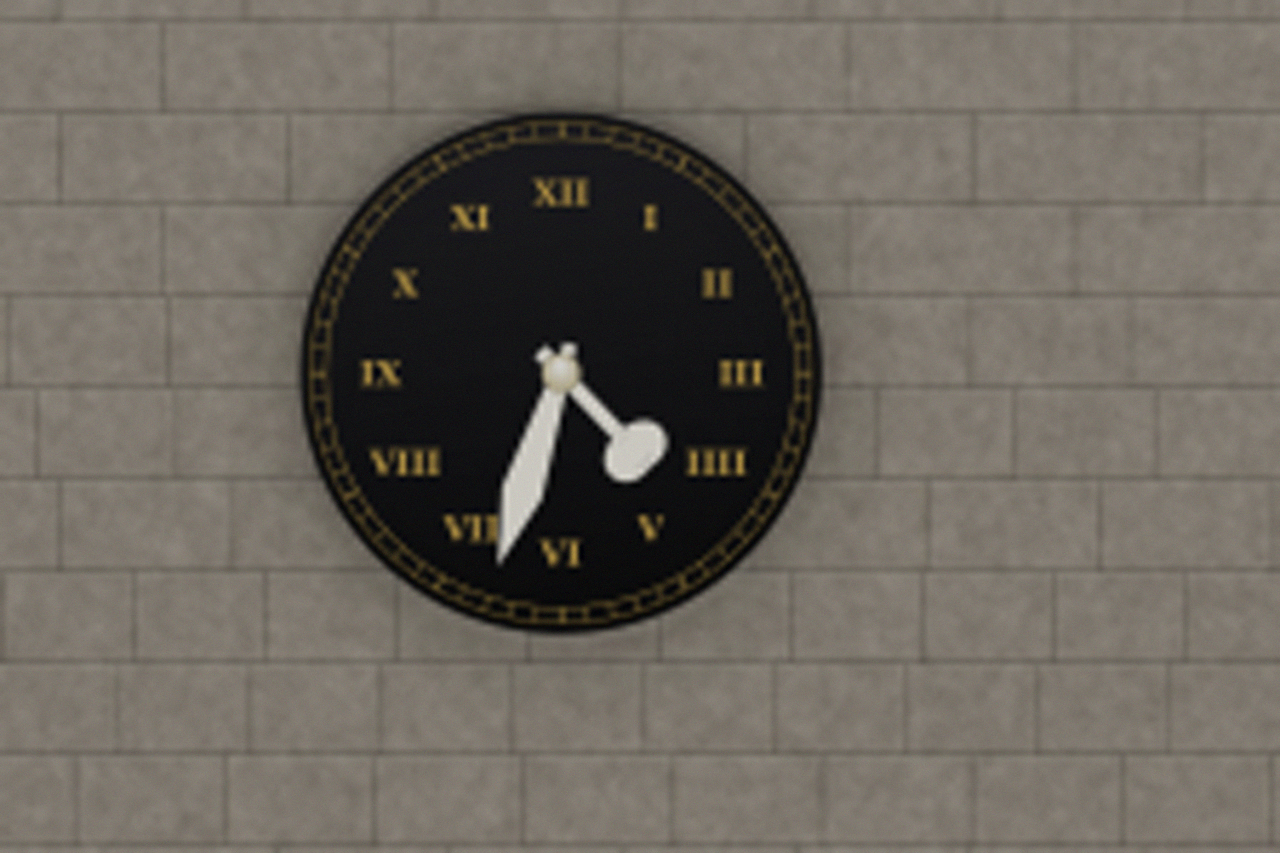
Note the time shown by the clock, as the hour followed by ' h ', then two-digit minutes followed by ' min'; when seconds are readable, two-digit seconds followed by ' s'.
4 h 33 min
